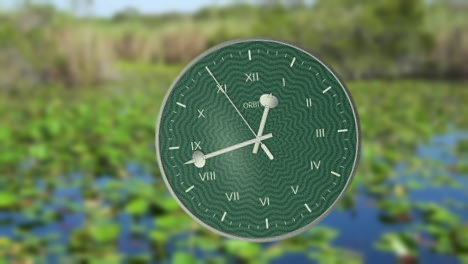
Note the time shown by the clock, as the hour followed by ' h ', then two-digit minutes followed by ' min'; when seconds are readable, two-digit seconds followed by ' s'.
12 h 42 min 55 s
